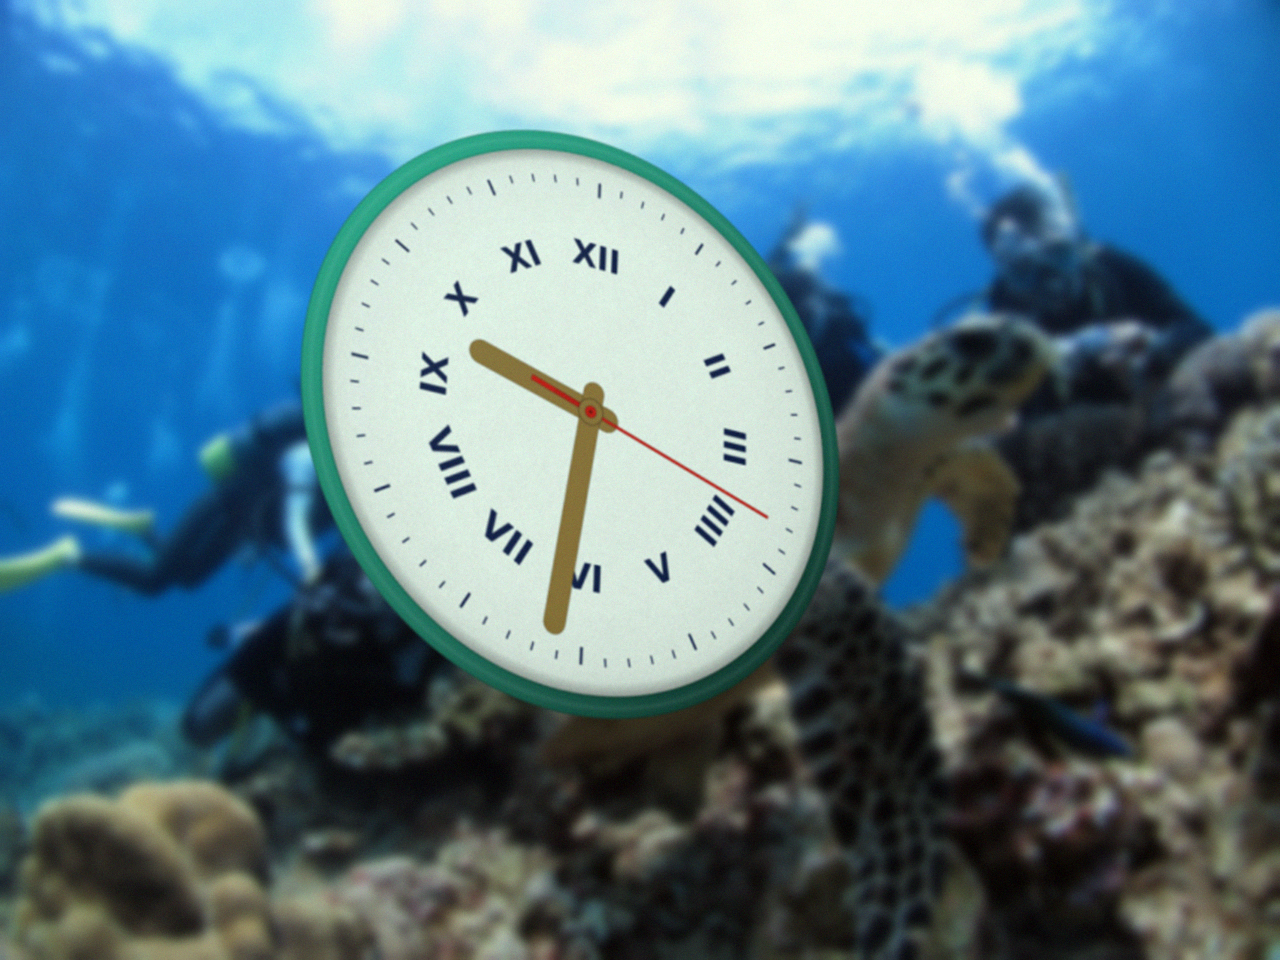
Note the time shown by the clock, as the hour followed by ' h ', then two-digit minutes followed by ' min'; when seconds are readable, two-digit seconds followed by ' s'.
9 h 31 min 18 s
